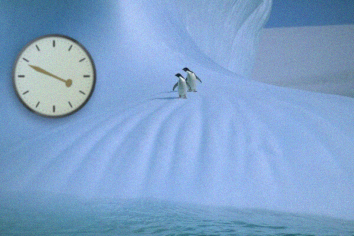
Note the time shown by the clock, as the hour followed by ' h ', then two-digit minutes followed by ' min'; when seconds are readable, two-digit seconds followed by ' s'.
3 h 49 min
